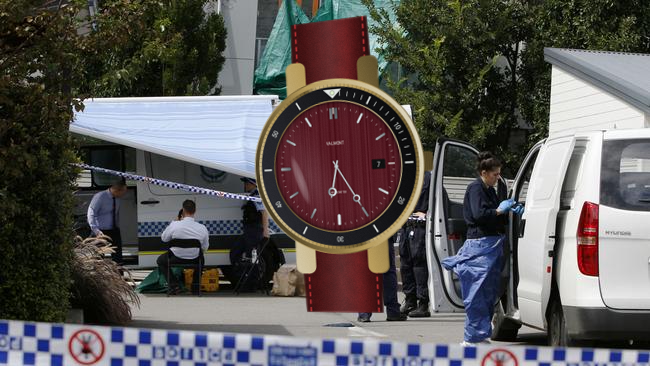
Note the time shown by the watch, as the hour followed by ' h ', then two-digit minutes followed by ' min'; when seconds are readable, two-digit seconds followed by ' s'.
6 h 25 min
